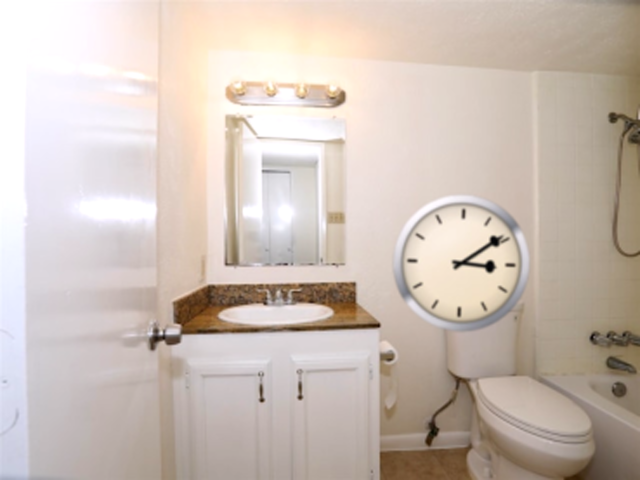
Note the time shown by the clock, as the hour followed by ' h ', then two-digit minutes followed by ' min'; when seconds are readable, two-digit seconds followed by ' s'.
3 h 09 min
